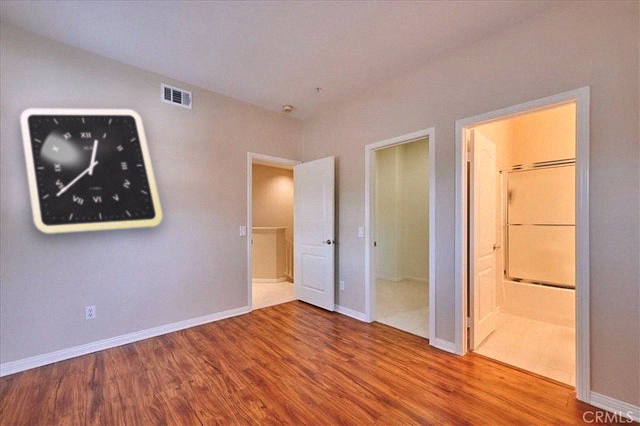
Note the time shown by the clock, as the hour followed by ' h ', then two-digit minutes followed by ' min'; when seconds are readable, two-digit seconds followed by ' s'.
12 h 39 min
